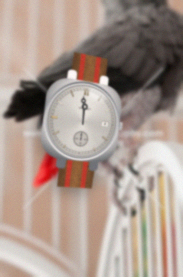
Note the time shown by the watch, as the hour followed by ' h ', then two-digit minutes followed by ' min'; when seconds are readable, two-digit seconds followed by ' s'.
11 h 59 min
